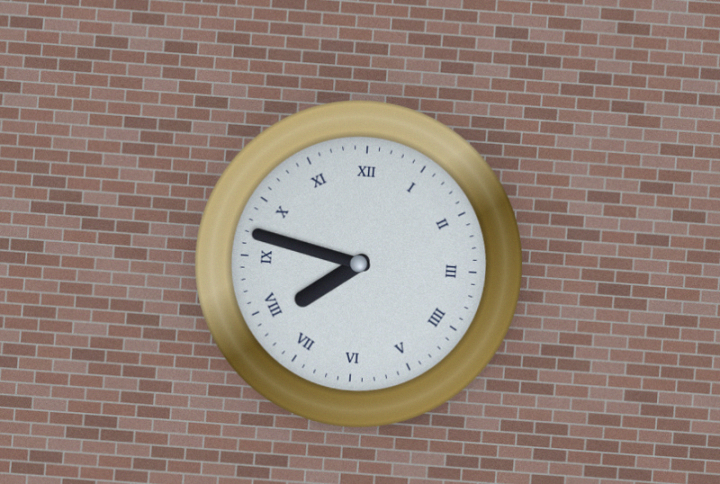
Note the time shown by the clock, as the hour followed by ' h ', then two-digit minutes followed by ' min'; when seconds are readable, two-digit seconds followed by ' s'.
7 h 47 min
